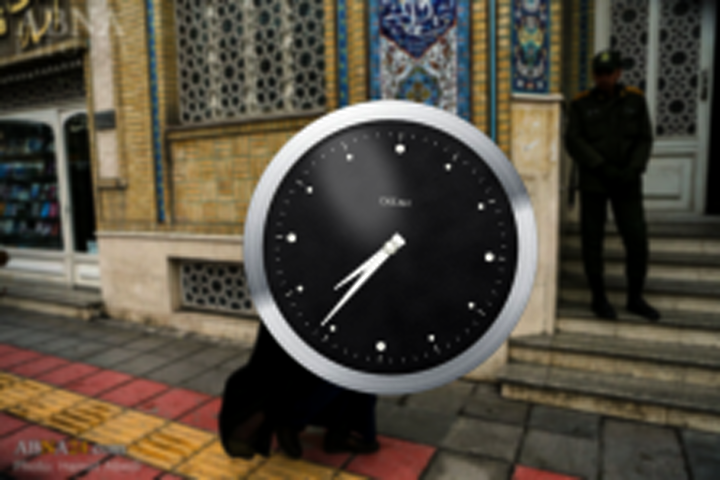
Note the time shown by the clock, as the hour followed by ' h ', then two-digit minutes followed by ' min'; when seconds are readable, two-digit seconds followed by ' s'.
7 h 36 min
